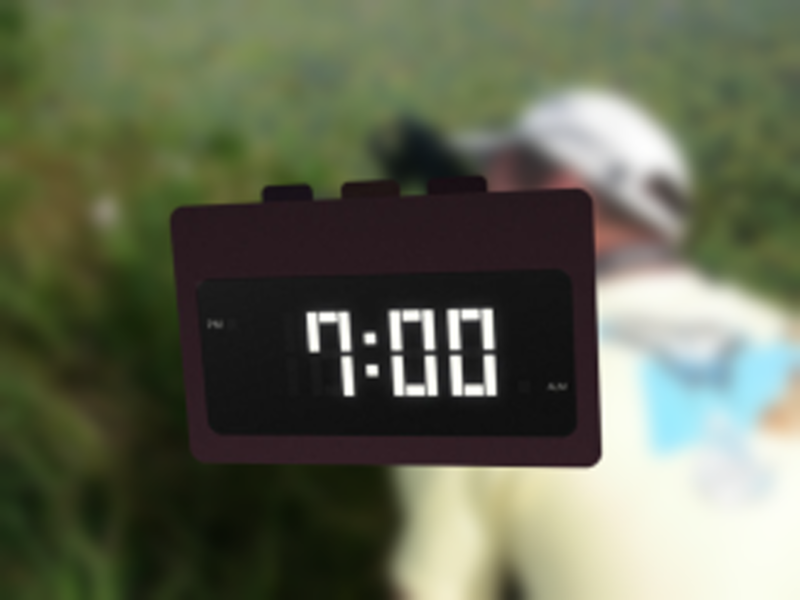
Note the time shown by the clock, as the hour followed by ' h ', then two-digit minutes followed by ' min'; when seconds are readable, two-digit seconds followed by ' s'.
7 h 00 min
